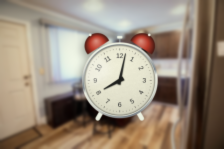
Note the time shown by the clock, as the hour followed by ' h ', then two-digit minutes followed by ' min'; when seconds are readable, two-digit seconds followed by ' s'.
8 h 02 min
